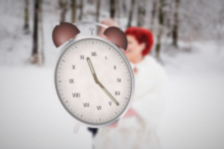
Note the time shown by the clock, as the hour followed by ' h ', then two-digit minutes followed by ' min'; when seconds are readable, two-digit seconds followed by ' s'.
11 h 23 min
